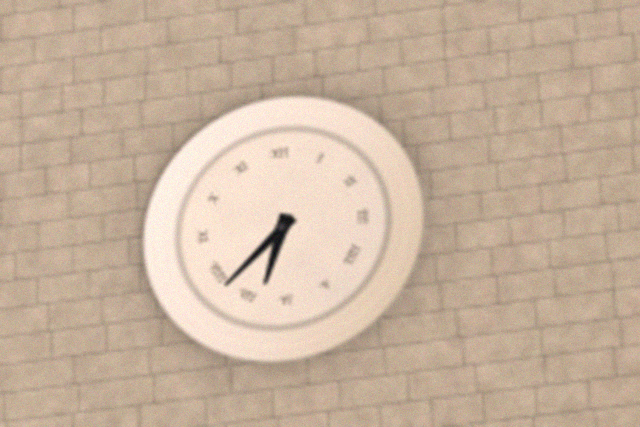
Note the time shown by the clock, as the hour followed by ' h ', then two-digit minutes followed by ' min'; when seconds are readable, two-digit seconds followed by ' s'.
6 h 38 min
